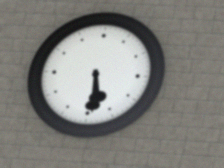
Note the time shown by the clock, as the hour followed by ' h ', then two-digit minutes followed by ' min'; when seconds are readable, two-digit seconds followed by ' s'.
5 h 29 min
